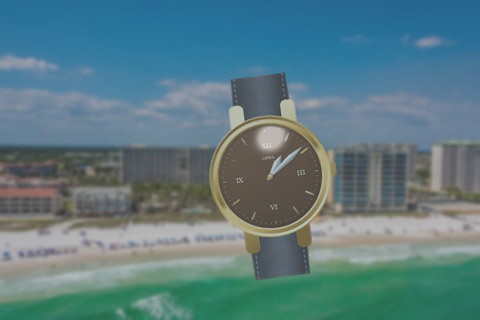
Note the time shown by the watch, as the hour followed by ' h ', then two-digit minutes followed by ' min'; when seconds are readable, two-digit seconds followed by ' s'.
1 h 09 min
